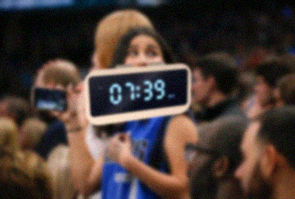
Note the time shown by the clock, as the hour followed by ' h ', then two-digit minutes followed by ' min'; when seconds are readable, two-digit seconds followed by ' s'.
7 h 39 min
